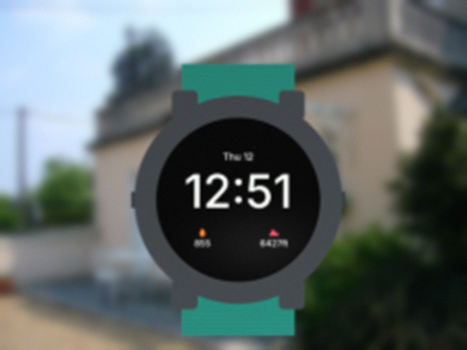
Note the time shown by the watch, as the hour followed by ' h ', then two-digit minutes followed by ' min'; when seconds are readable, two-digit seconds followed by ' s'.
12 h 51 min
